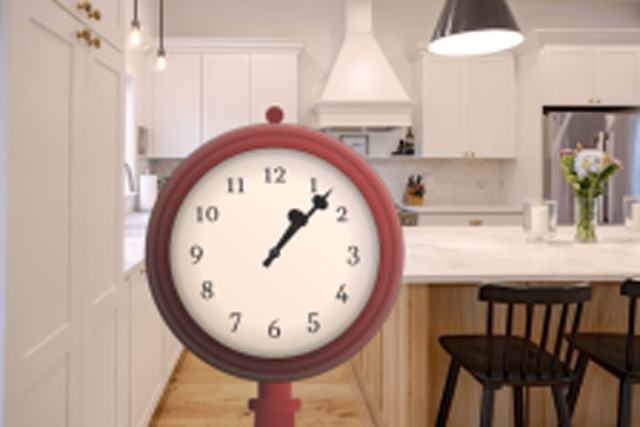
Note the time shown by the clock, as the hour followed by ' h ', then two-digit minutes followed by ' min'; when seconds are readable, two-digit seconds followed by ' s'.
1 h 07 min
